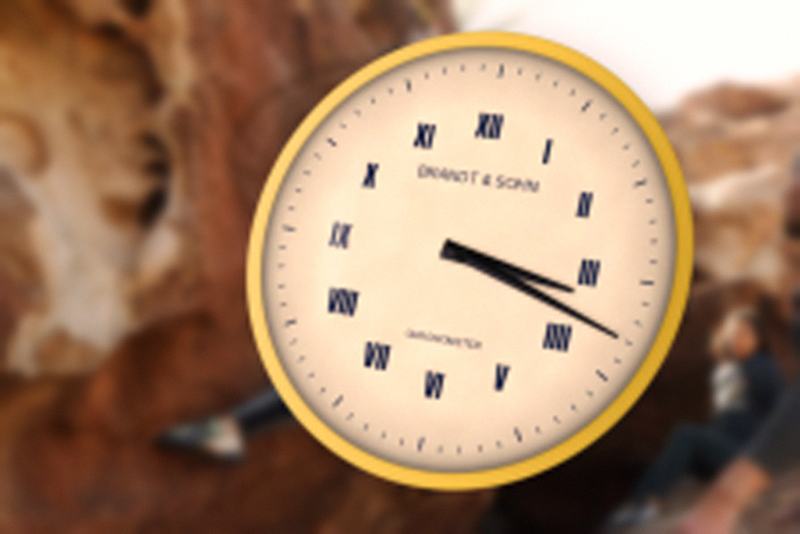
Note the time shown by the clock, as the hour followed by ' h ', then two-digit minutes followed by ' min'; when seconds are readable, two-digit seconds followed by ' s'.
3 h 18 min
